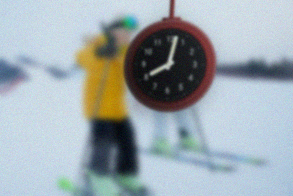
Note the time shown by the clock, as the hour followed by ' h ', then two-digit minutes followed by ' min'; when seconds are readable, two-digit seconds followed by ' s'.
8 h 02 min
